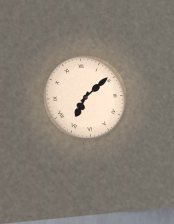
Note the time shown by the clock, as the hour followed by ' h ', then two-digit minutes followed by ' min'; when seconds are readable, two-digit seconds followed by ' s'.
7 h 09 min
